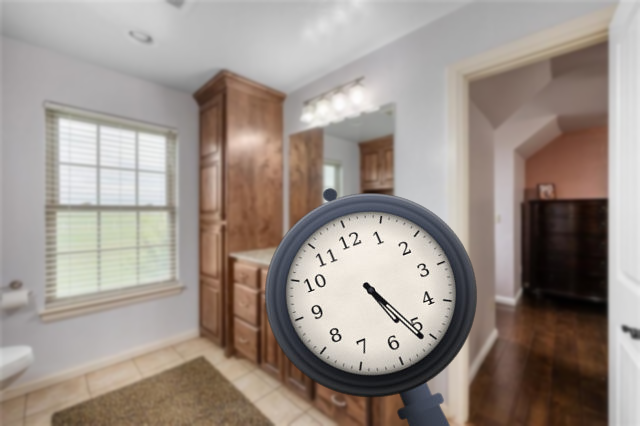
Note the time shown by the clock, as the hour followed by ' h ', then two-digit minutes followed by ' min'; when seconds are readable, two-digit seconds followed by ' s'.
5 h 26 min
